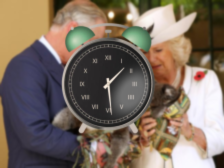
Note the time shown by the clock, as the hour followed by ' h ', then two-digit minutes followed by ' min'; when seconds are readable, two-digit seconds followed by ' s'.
1 h 29 min
